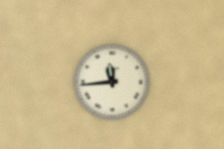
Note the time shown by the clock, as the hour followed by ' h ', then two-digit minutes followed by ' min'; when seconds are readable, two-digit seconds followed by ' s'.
11 h 44 min
